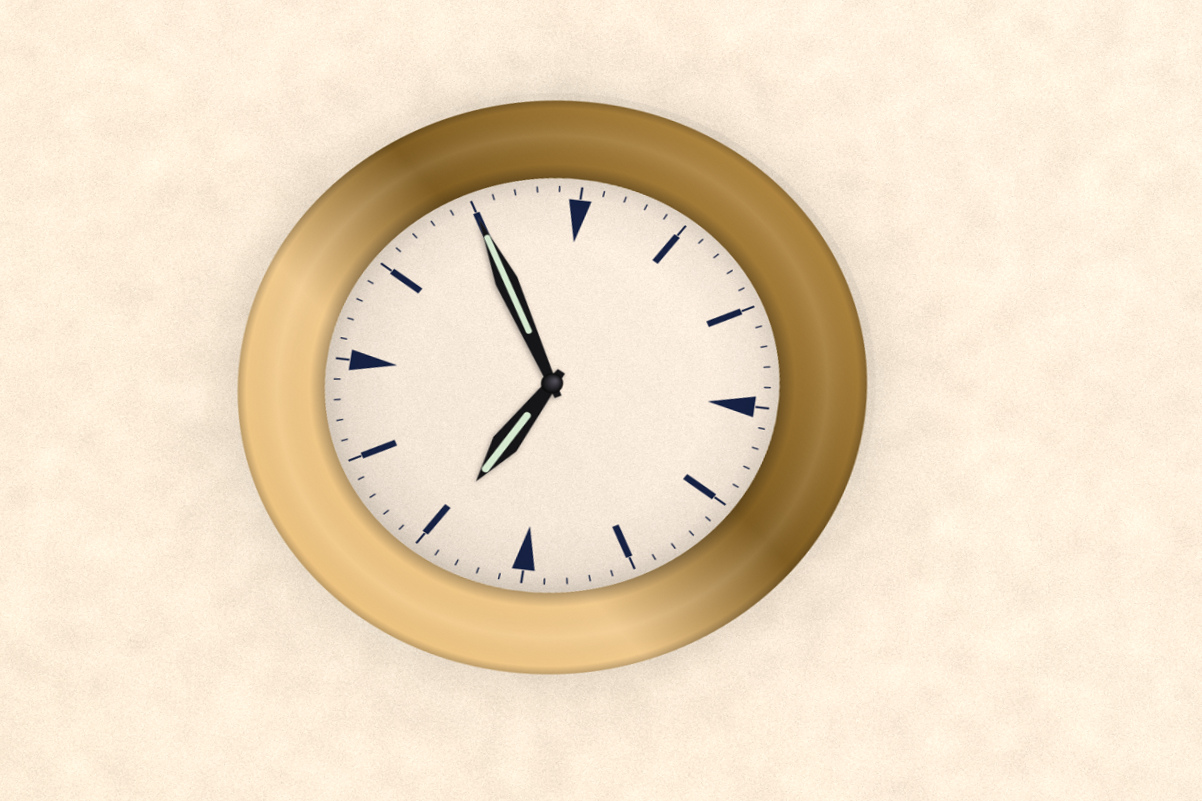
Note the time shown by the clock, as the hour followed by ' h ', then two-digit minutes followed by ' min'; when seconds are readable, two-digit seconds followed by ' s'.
6 h 55 min
